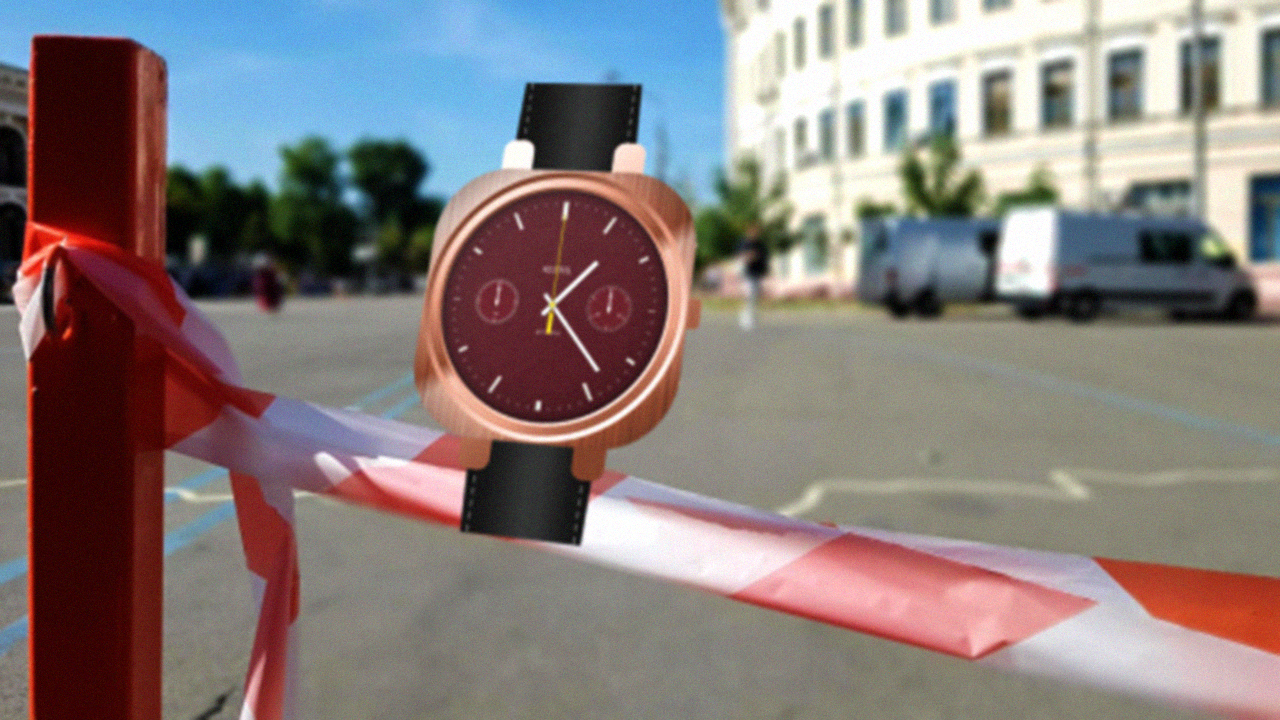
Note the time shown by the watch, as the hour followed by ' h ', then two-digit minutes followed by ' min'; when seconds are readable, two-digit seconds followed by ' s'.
1 h 23 min
